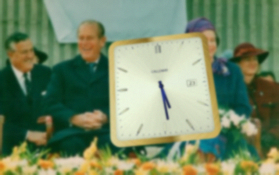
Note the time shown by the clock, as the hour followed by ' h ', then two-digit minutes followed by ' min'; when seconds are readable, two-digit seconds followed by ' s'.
5 h 29 min
